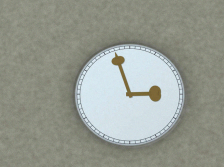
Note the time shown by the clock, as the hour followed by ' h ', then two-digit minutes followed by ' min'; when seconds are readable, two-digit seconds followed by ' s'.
2 h 57 min
